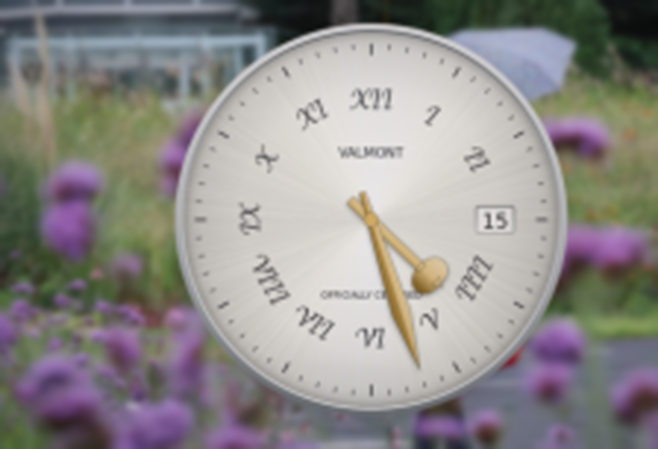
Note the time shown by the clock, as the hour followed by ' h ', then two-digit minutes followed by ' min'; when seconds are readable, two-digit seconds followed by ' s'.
4 h 27 min
